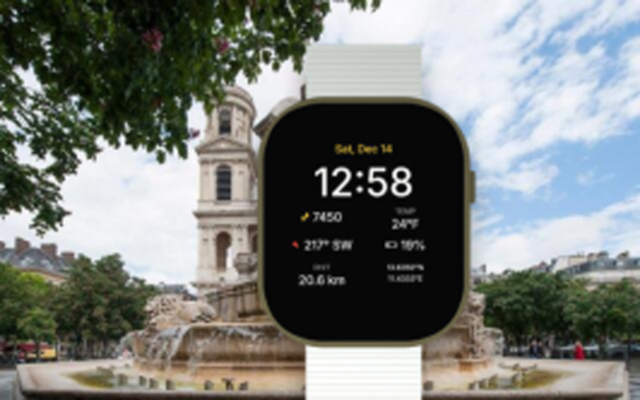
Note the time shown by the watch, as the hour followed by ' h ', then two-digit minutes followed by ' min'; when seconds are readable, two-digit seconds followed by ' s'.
12 h 58 min
